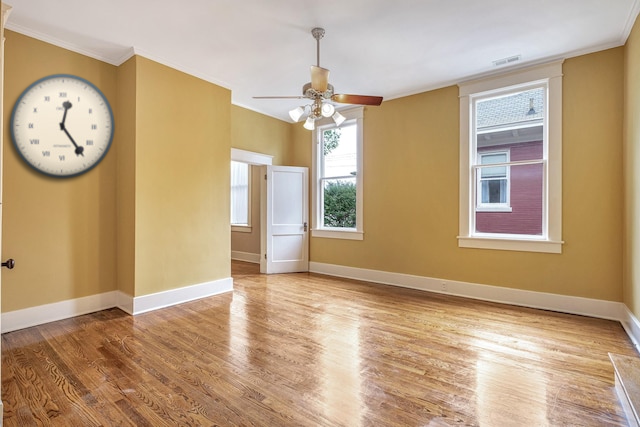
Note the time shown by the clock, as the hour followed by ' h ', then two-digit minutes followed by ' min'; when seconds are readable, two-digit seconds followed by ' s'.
12 h 24 min
